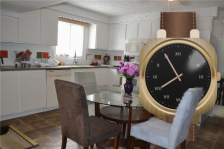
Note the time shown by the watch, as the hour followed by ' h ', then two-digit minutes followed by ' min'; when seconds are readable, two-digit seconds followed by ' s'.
7 h 55 min
